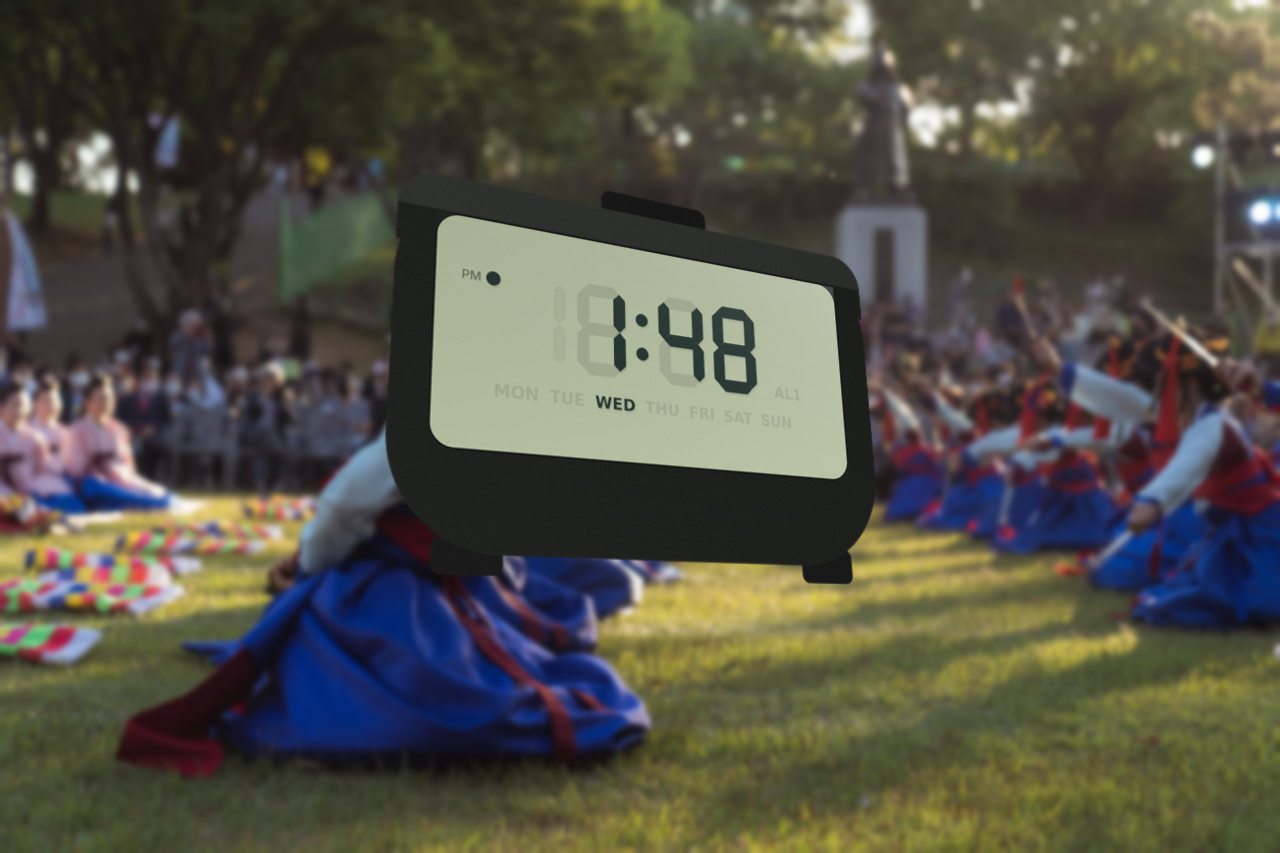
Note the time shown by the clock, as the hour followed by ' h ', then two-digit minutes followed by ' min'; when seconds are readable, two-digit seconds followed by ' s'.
1 h 48 min
